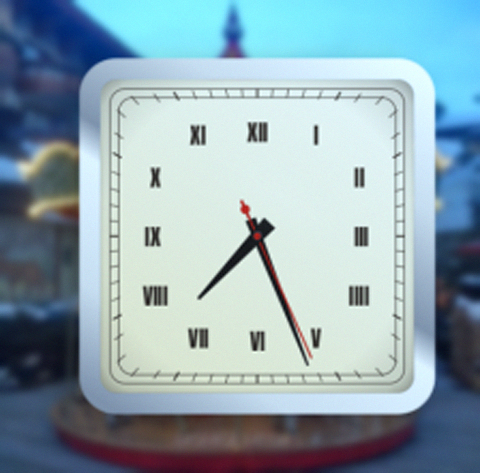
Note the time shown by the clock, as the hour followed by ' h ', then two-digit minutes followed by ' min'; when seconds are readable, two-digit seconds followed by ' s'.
7 h 26 min 26 s
